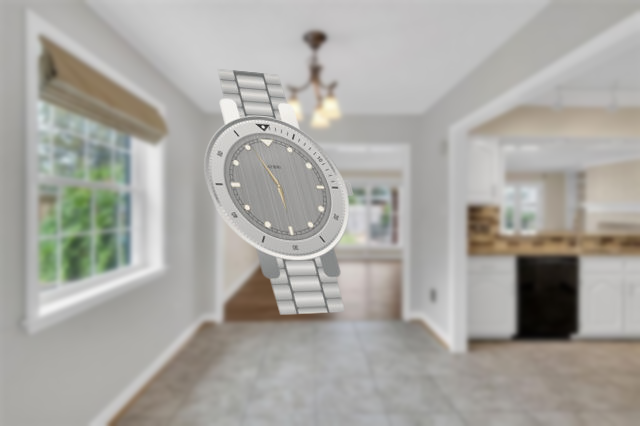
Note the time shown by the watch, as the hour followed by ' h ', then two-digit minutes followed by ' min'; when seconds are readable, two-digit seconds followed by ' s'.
5 h 56 min
